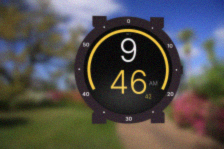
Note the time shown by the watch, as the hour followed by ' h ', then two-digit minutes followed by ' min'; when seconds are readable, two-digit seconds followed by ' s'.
9 h 46 min
